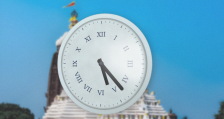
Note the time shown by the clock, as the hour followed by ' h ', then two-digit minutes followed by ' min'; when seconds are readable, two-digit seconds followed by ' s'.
5 h 23 min
